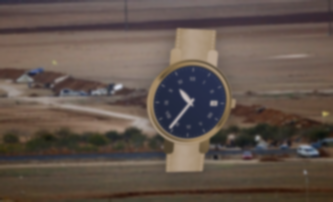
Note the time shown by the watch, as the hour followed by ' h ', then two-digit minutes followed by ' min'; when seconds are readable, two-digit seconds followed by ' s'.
10 h 36 min
